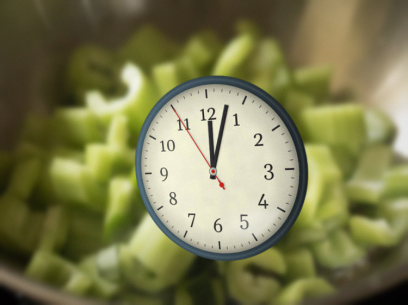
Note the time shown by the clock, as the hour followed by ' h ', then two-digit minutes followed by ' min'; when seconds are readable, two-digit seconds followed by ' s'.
12 h 02 min 55 s
